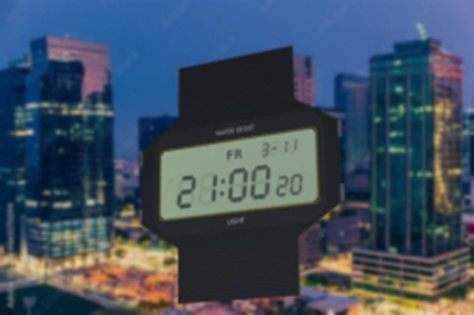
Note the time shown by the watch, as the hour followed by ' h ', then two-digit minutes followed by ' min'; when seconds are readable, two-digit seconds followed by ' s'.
21 h 00 min 20 s
